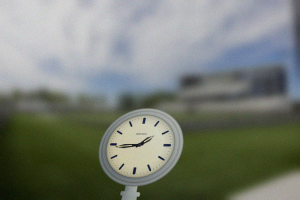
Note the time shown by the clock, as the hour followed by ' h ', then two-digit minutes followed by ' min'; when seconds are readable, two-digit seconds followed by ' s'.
1 h 44 min
